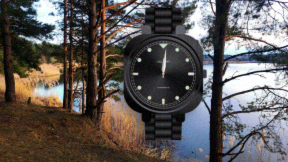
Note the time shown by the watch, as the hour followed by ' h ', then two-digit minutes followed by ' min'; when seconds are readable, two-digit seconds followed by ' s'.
12 h 01 min
